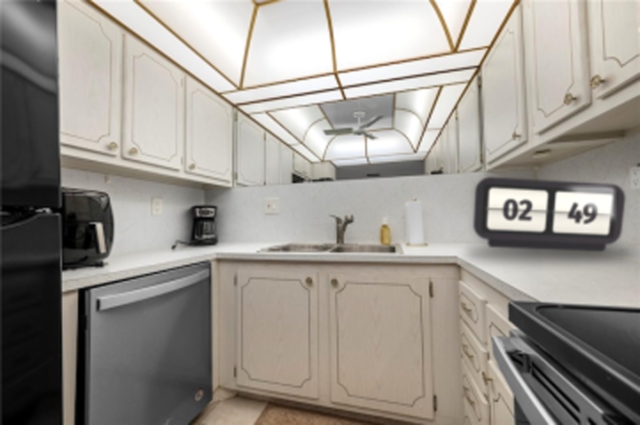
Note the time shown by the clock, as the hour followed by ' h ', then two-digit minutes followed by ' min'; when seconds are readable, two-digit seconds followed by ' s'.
2 h 49 min
